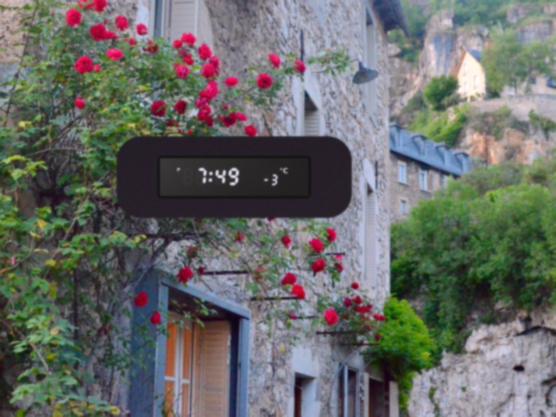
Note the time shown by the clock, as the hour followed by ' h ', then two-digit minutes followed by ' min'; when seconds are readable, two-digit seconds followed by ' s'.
7 h 49 min
